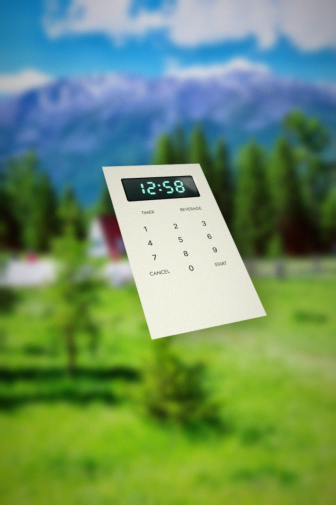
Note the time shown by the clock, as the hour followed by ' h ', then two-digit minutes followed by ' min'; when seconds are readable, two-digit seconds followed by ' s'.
12 h 58 min
